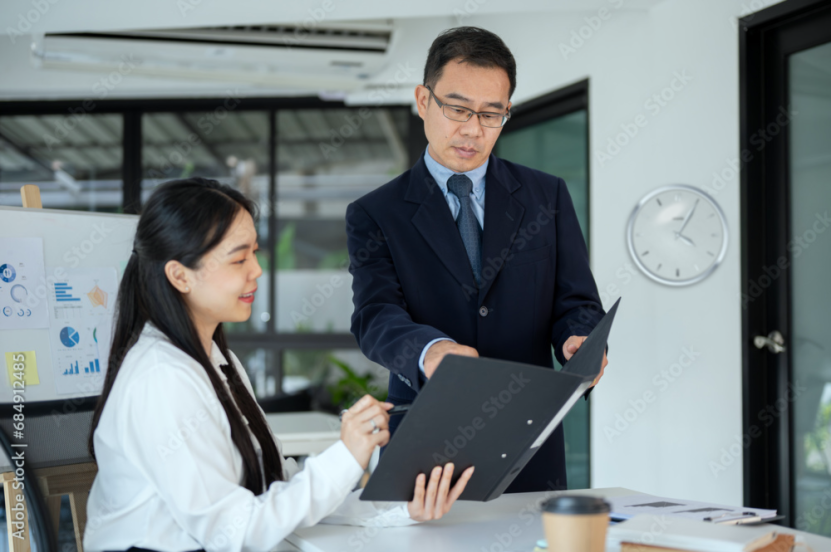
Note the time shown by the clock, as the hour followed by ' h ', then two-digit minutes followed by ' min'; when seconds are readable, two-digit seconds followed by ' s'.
4 h 05 min
